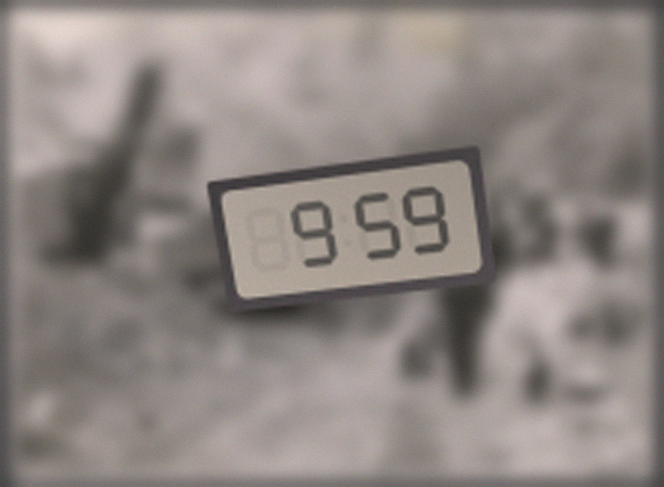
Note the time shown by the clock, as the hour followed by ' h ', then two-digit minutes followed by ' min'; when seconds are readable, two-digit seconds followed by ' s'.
9 h 59 min
